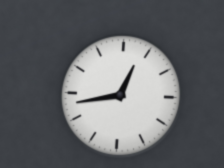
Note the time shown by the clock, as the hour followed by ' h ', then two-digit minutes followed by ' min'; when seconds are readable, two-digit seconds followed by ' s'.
12 h 43 min
